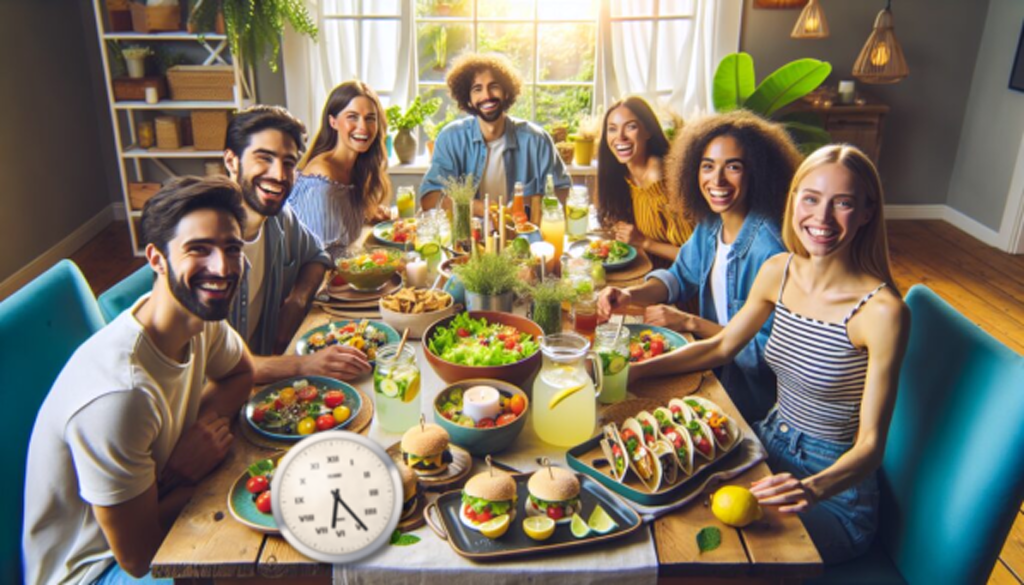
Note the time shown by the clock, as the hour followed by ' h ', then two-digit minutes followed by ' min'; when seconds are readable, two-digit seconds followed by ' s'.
6 h 24 min
